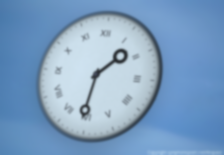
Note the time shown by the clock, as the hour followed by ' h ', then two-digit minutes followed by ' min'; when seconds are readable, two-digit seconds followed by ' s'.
1 h 31 min
